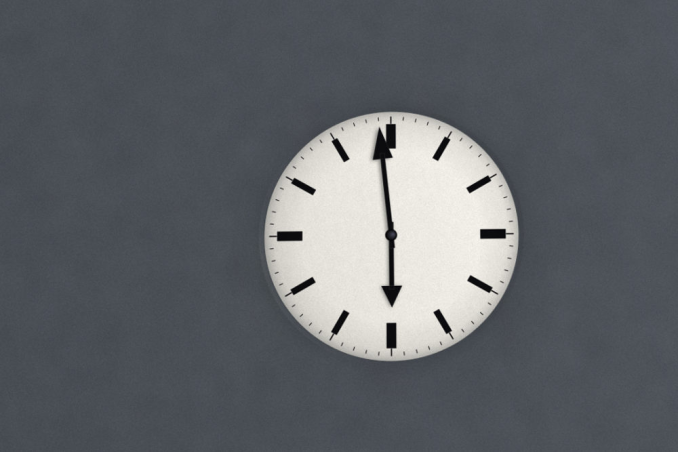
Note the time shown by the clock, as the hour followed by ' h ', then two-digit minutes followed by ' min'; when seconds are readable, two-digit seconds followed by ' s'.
5 h 59 min
